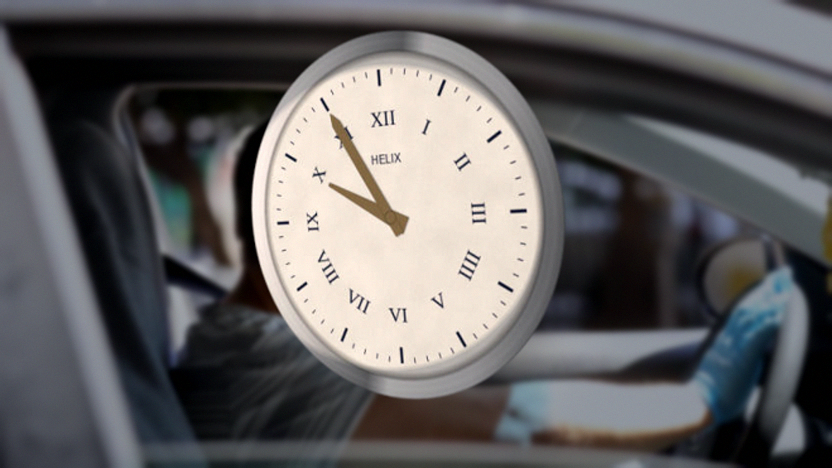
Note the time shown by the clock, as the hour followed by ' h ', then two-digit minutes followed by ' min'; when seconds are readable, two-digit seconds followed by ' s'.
9 h 55 min
